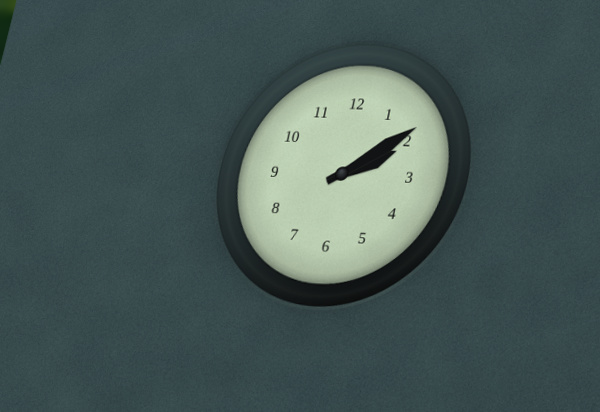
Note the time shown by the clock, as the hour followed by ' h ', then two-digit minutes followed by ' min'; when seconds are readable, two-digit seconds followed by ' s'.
2 h 09 min
